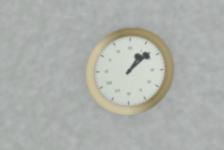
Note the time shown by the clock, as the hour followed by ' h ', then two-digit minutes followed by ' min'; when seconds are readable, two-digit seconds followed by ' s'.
1 h 08 min
